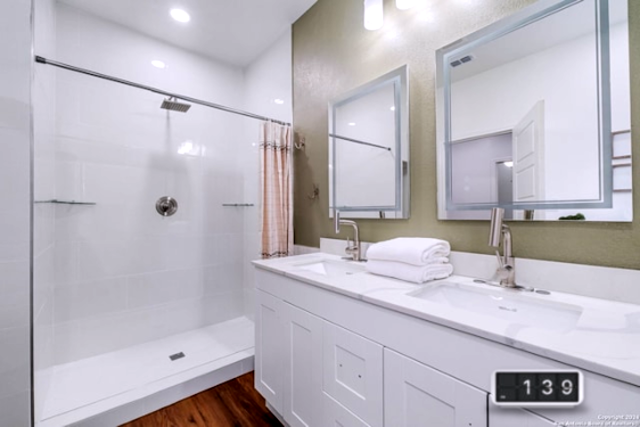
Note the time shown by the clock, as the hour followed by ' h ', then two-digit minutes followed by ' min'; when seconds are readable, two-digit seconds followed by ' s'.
1 h 39 min
